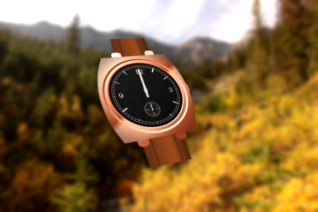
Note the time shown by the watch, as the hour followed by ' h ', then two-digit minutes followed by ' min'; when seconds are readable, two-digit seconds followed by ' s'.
12 h 00 min
